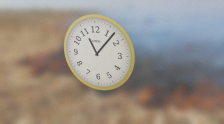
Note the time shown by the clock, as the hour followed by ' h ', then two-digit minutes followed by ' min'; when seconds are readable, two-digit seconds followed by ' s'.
11 h 07 min
